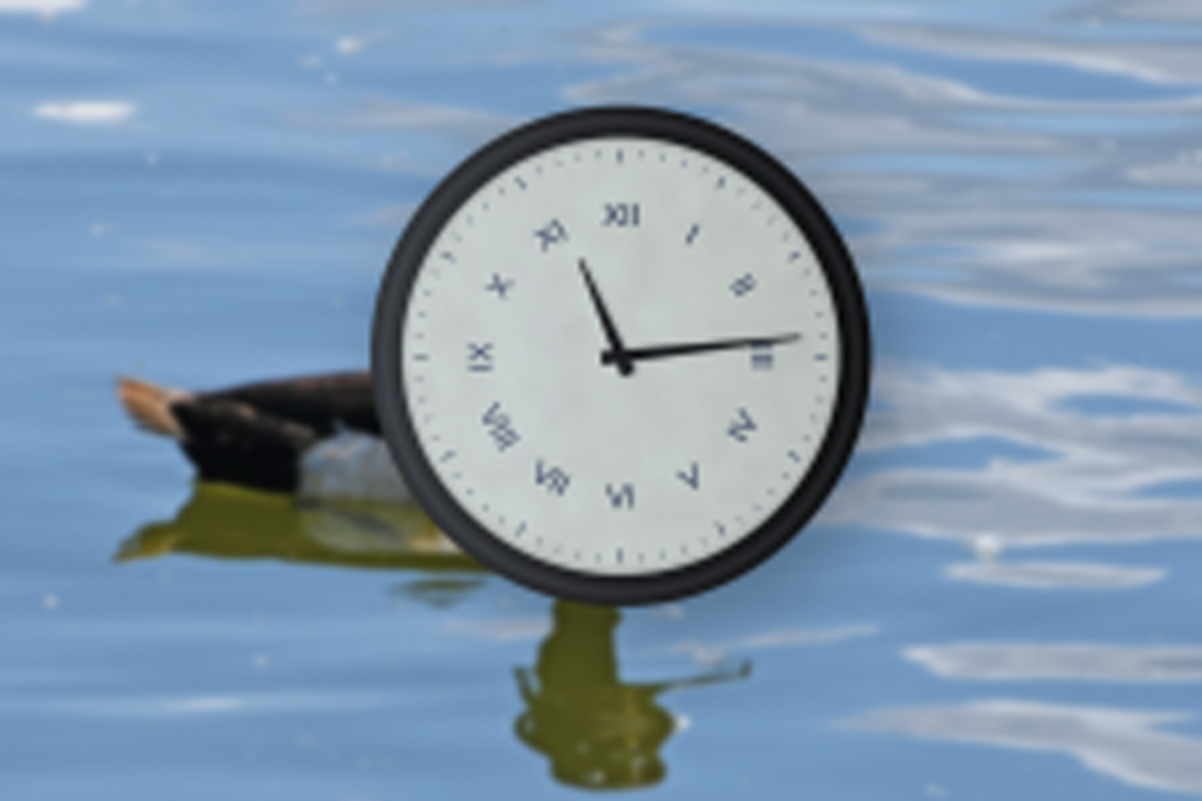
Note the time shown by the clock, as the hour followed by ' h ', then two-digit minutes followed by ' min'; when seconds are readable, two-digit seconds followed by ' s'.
11 h 14 min
